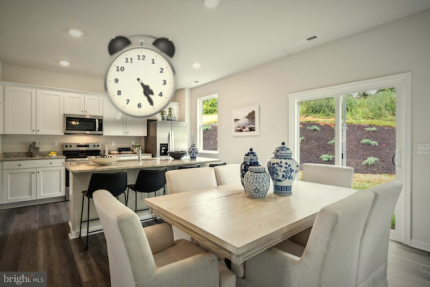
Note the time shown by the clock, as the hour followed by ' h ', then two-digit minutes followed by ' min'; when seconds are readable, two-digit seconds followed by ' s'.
4 h 25 min
